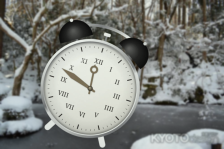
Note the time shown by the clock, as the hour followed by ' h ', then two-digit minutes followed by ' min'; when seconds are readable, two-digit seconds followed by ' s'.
11 h 48 min
